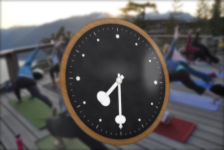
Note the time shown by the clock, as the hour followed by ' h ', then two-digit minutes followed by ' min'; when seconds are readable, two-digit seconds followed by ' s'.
7 h 30 min
